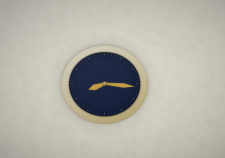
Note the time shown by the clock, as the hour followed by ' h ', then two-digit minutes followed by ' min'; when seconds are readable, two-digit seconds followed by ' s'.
8 h 16 min
